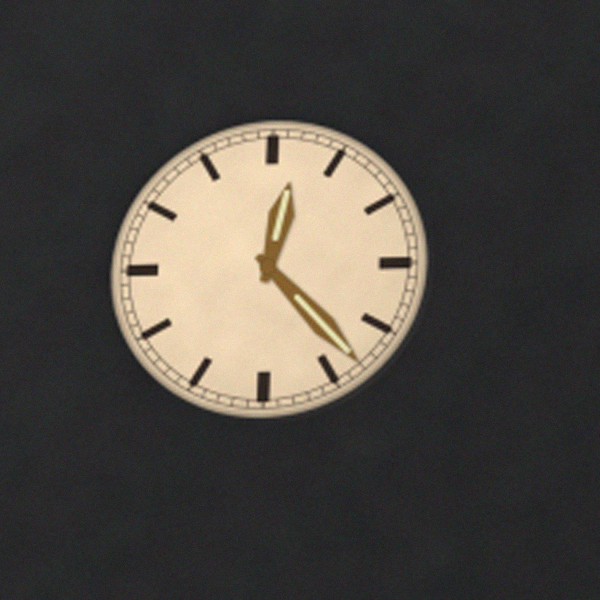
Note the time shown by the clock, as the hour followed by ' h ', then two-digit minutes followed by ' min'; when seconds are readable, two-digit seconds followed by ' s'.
12 h 23 min
